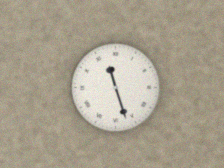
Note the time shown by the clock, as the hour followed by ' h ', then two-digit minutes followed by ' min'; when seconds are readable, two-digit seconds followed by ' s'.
11 h 27 min
